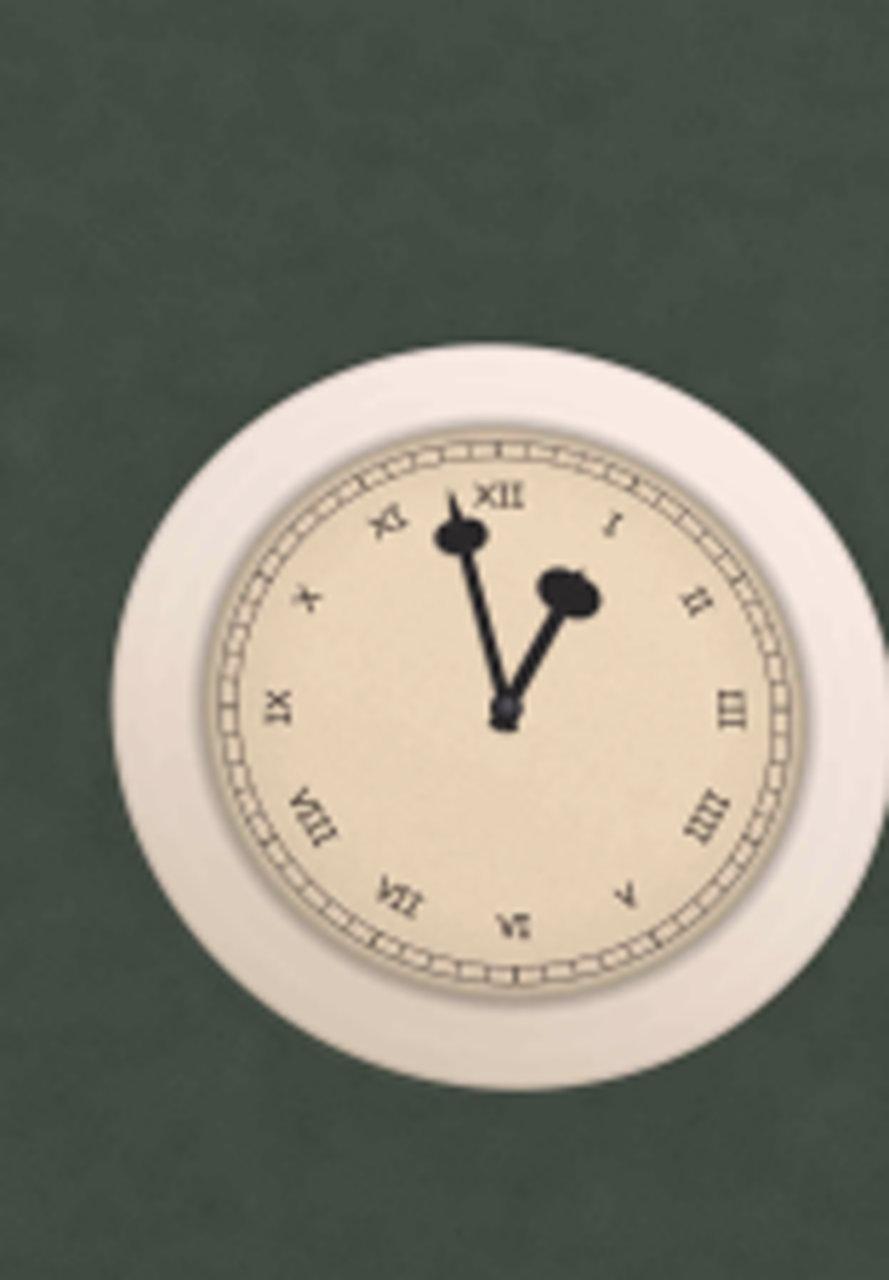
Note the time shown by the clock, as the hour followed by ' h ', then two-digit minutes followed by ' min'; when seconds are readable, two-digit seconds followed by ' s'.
12 h 58 min
